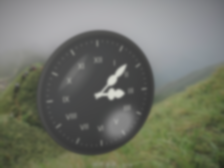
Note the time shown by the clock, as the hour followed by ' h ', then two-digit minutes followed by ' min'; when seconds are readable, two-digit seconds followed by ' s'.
3 h 08 min
